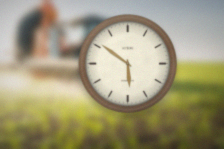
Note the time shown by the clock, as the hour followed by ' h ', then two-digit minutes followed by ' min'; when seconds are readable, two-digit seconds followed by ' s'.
5 h 51 min
